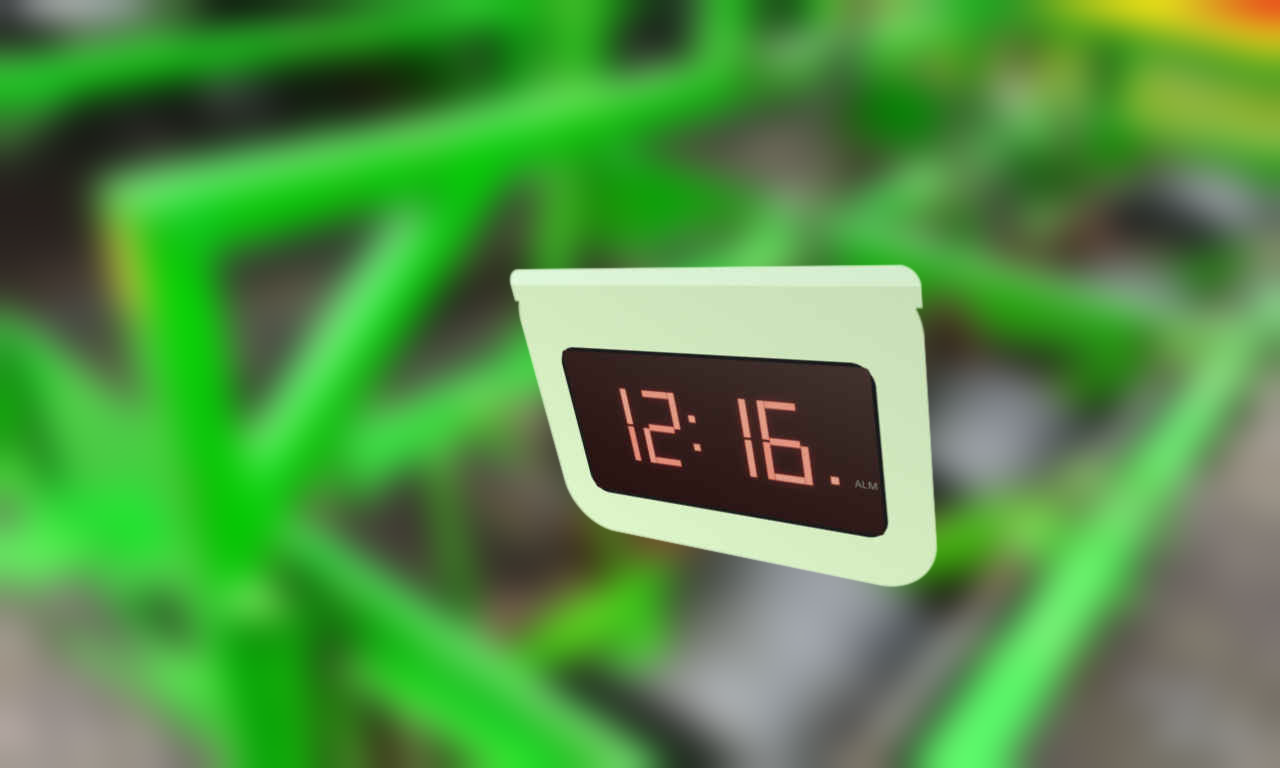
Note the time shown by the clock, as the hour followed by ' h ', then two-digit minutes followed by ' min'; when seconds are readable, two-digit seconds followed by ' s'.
12 h 16 min
